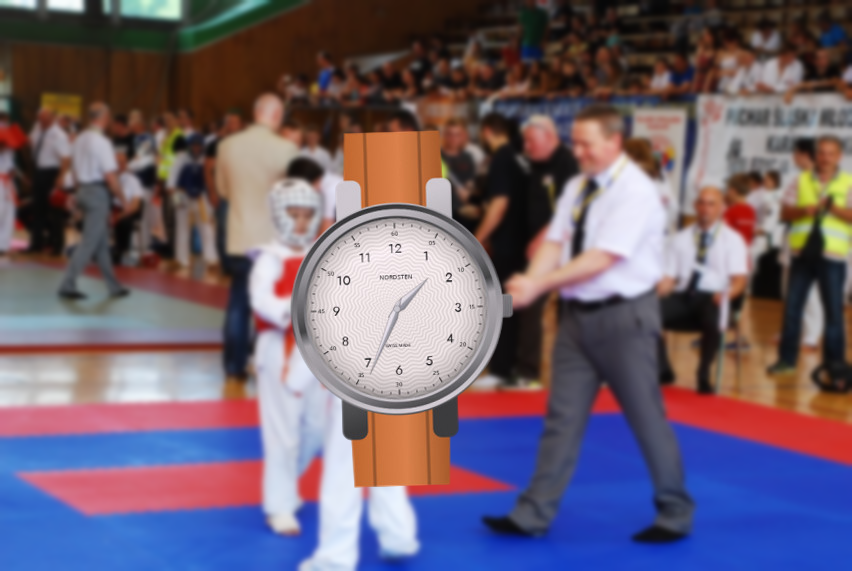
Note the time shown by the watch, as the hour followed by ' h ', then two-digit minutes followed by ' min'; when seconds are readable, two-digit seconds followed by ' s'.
1 h 34 min
